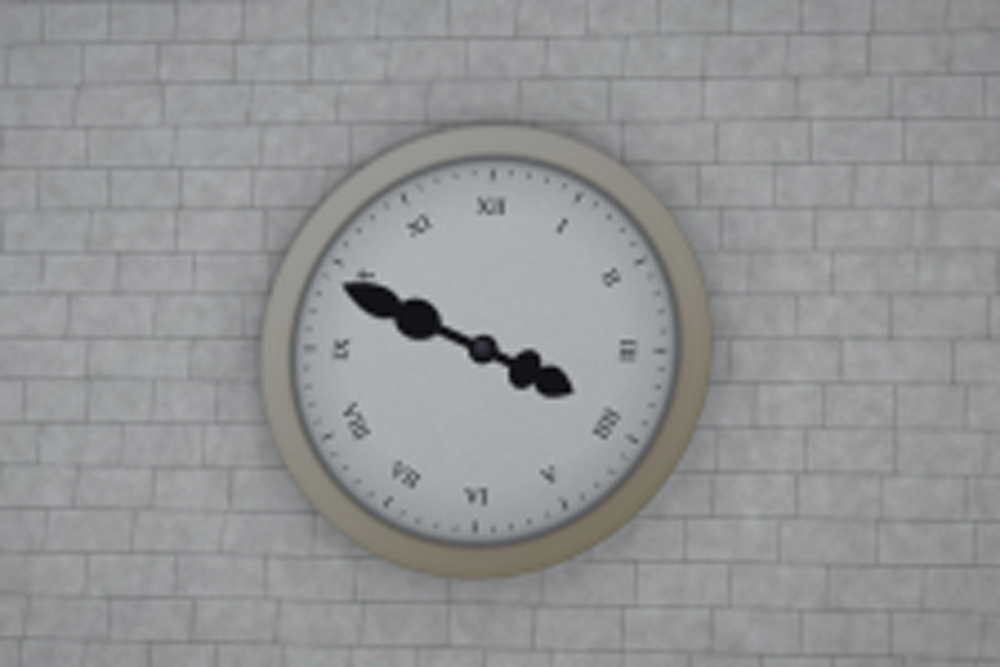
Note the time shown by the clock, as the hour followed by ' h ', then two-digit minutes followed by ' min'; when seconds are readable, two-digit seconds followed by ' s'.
3 h 49 min
